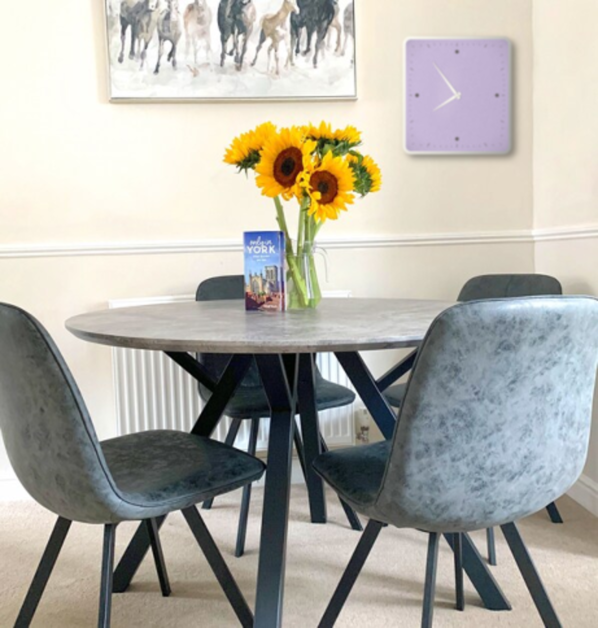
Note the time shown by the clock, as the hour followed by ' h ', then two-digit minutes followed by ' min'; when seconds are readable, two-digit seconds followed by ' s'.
7 h 54 min
